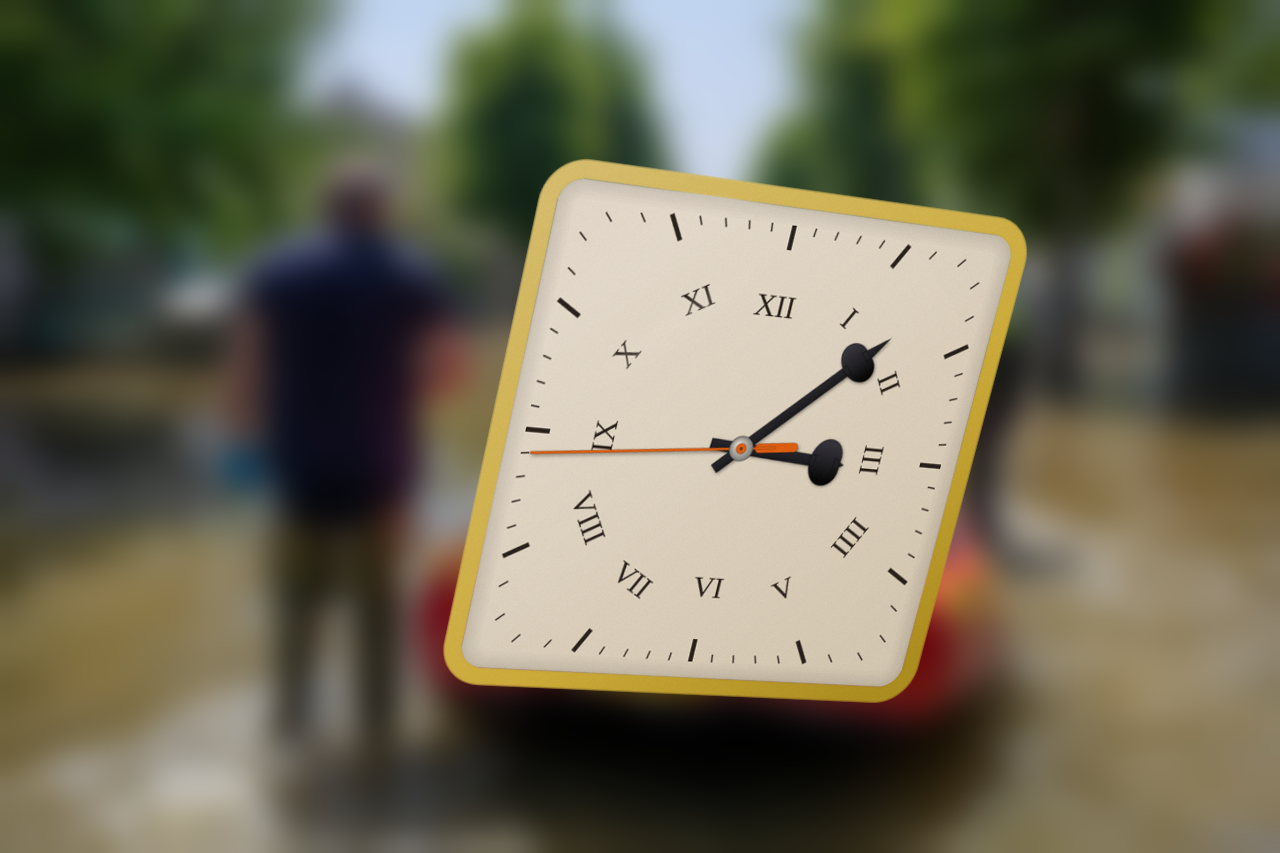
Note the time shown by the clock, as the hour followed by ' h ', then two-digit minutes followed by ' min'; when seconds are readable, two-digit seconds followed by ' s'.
3 h 07 min 44 s
